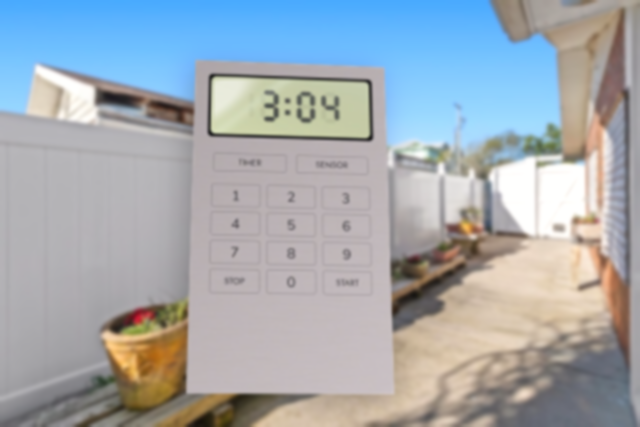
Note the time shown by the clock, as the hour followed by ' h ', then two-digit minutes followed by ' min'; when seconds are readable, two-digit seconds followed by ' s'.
3 h 04 min
